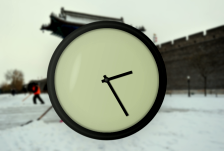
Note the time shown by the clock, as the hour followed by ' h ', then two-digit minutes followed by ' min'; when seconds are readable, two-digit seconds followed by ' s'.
2 h 25 min
